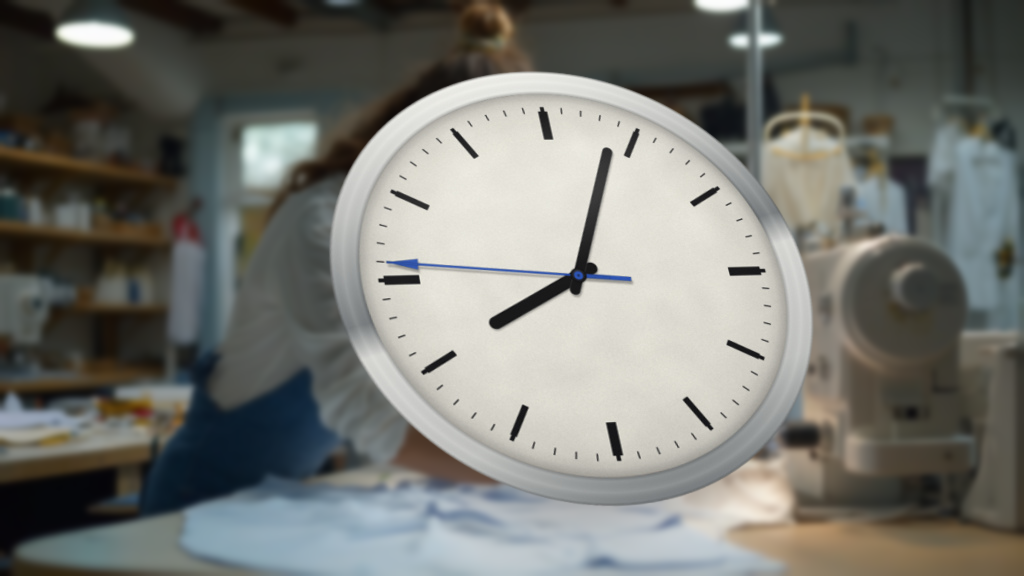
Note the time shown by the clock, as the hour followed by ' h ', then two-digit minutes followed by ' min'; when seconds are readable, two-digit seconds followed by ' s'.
8 h 03 min 46 s
